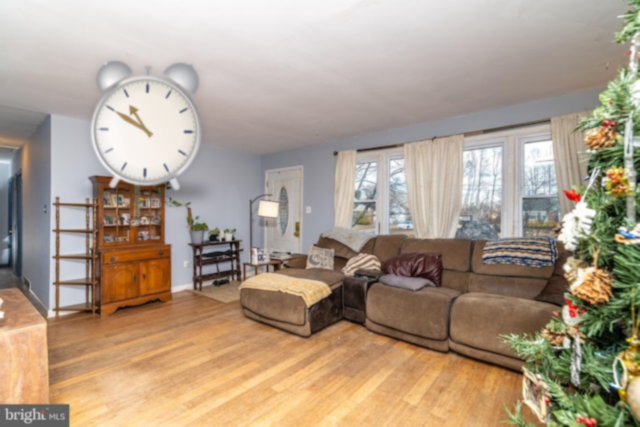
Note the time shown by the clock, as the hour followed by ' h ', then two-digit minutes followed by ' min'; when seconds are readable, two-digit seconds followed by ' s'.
10 h 50 min
